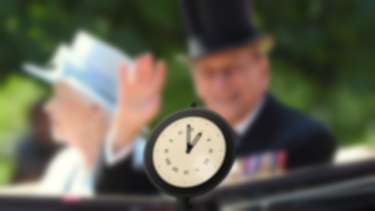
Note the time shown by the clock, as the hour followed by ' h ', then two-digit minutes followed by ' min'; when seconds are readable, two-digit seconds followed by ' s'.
12 h 59 min
